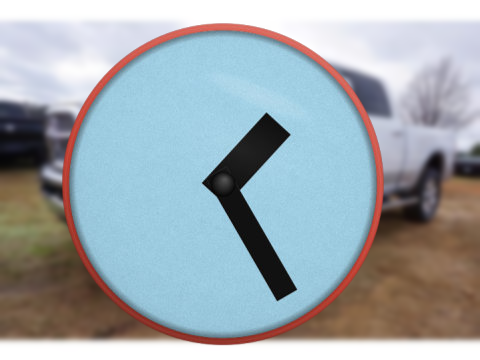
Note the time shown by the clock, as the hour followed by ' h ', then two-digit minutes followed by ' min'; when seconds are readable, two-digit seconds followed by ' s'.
1 h 25 min
